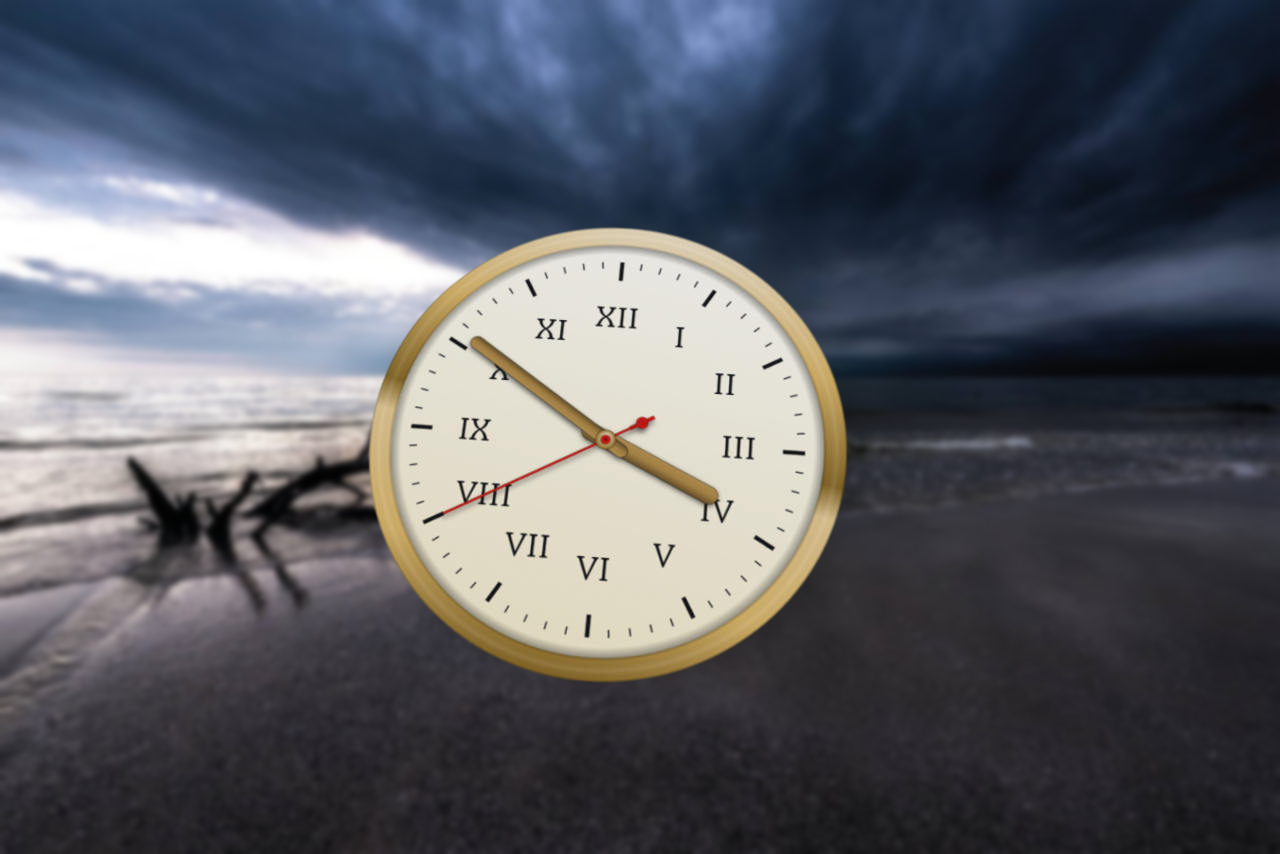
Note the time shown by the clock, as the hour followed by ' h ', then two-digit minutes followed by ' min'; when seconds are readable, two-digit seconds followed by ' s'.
3 h 50 min 40 s
